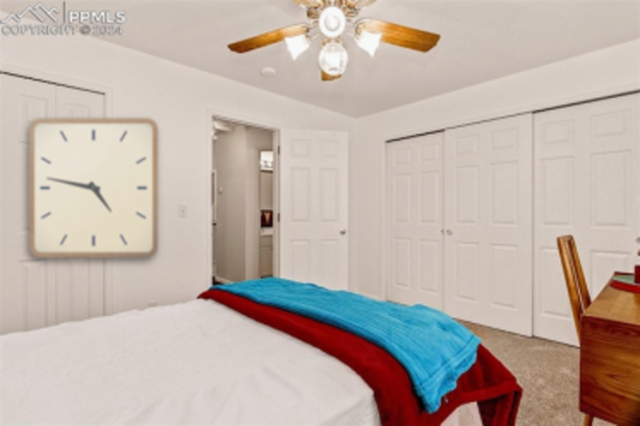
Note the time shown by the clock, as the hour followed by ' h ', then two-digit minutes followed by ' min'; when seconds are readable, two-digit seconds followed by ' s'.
4 h 47 min
